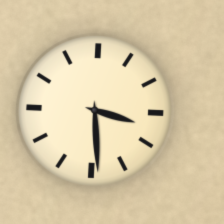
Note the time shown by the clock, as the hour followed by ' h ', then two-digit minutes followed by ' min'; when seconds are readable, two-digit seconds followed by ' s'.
3 h 29 min
